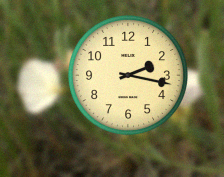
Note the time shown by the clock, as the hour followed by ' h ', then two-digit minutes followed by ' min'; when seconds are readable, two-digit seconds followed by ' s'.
2 h 17 min
